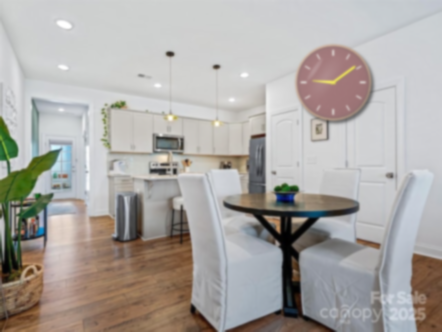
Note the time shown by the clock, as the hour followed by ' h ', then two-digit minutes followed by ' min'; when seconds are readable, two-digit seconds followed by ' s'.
9 h 09 min
